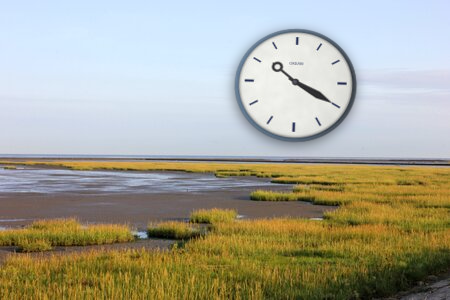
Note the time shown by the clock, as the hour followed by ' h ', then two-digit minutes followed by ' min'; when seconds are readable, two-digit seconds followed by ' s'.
10 h 20 min
